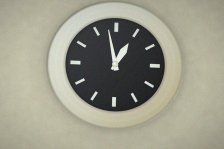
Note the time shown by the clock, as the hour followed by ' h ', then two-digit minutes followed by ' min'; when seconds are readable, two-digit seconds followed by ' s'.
12 h 58 min
